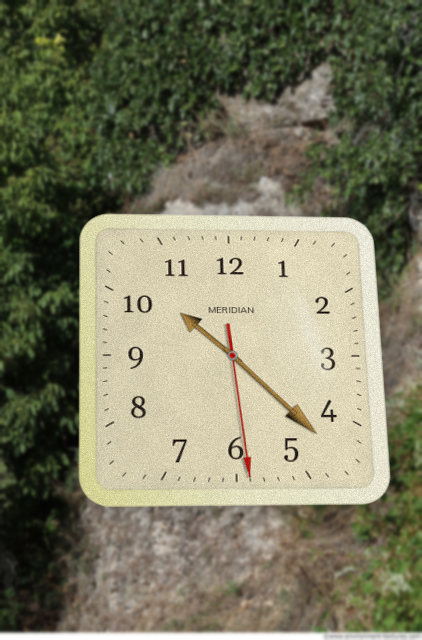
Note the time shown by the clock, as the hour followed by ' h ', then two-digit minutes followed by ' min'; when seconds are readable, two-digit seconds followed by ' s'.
10 h 22 min 29 s
